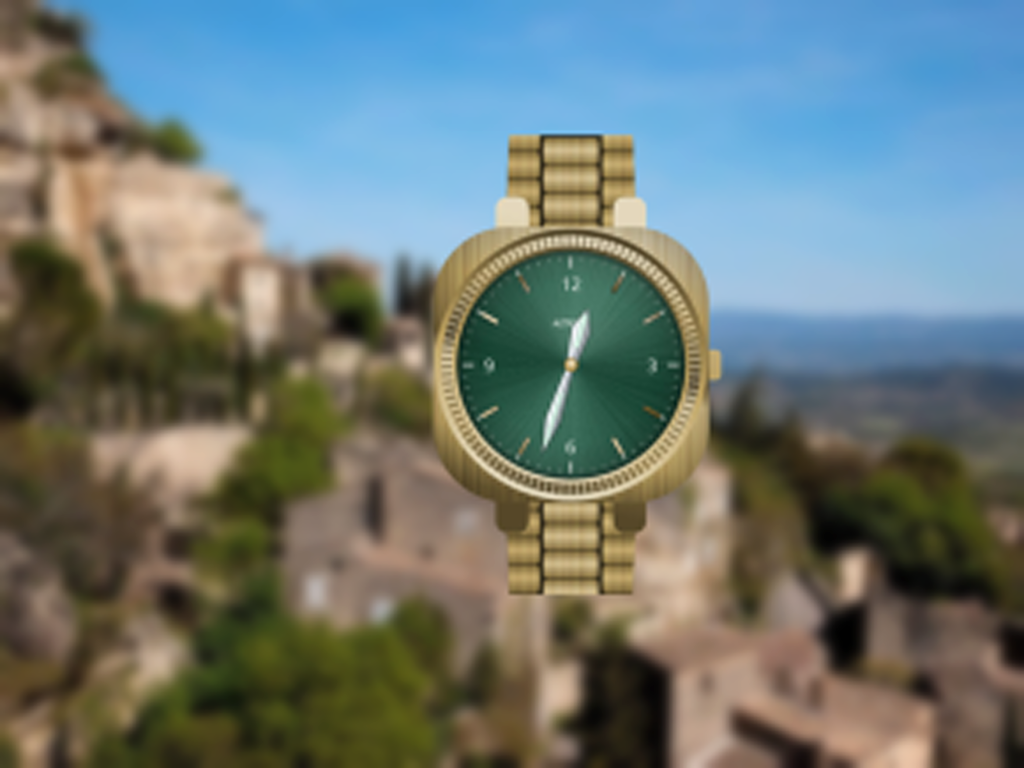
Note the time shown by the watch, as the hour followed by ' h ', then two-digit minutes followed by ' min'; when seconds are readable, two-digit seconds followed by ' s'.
12 h 33 min
